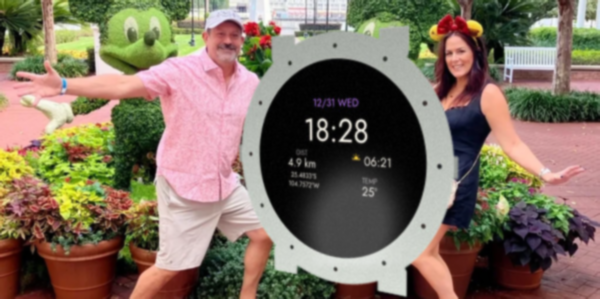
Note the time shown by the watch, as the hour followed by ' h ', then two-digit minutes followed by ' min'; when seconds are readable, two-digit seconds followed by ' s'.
18 h 28 min
